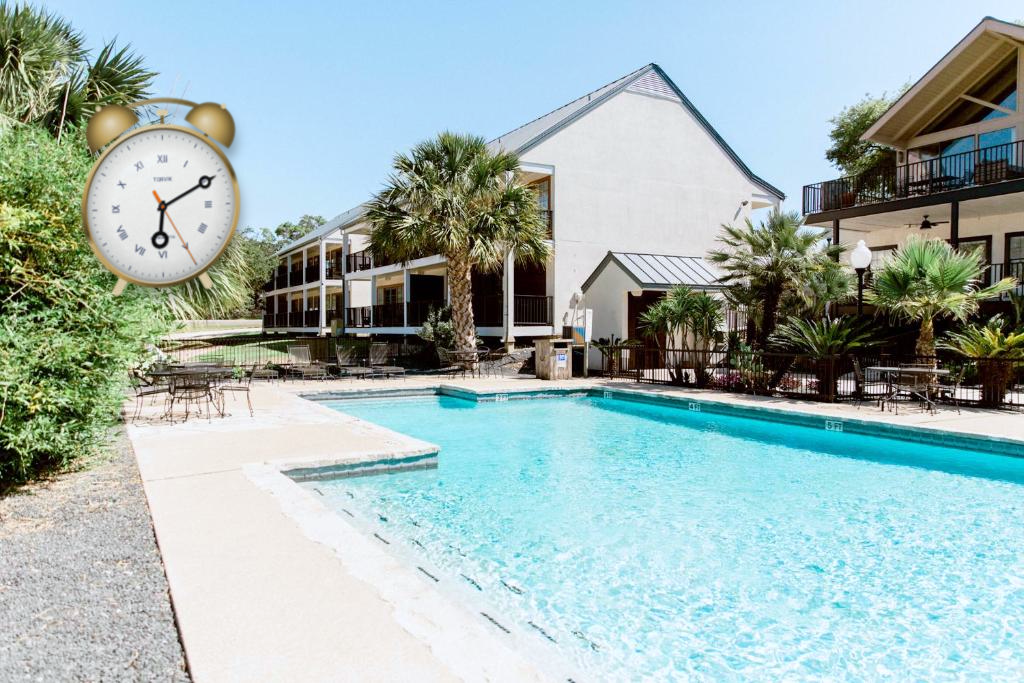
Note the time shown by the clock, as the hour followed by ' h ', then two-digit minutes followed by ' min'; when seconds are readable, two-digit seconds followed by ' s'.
6 h 10 min 25 s
